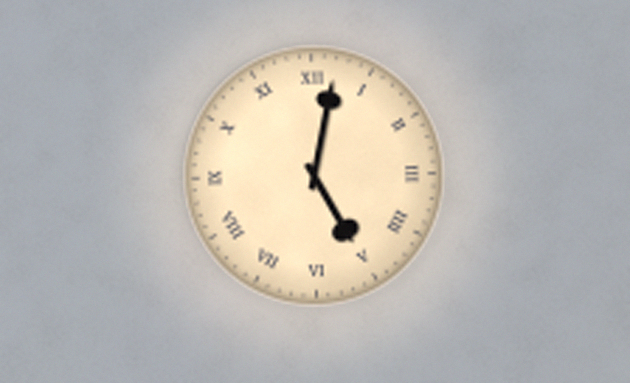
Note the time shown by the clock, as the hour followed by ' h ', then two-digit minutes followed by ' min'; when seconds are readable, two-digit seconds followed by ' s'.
5 h 02 min
